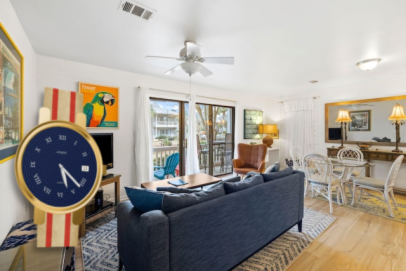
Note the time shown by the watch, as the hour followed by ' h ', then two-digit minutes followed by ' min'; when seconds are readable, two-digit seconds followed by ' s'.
5 h 22 min
